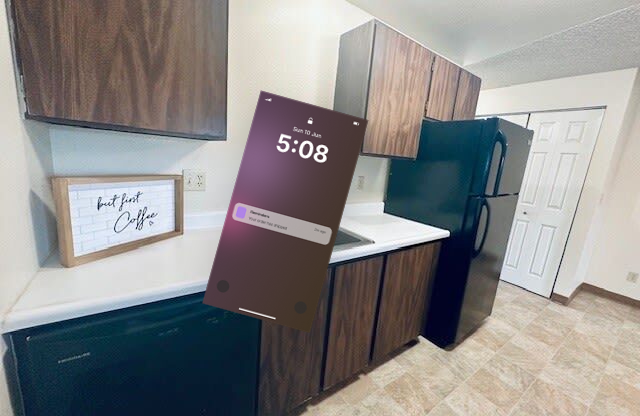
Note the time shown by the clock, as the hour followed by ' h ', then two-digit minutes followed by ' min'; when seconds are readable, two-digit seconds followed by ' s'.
5 h 08 min
